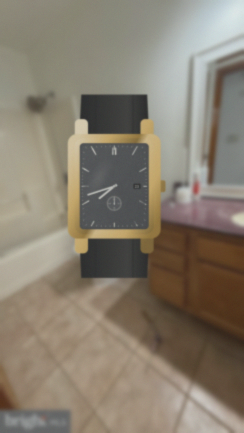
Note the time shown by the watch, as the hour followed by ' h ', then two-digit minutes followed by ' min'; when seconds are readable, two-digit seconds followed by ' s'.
7 h 42 min
